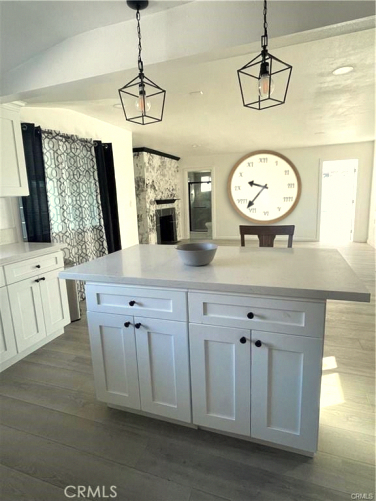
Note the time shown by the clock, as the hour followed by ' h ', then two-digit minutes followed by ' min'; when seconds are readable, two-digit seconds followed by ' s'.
9 h 37 min
